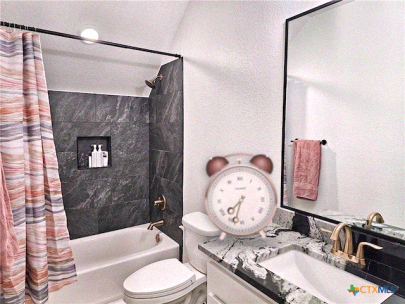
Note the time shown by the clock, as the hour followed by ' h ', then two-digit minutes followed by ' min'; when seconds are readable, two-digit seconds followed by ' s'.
7 h 33 min
